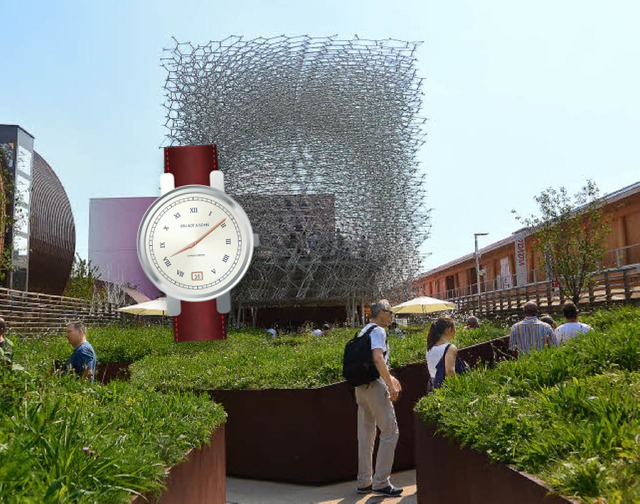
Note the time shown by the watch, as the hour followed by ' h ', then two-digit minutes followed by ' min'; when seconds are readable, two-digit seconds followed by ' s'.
8 h 09 min
